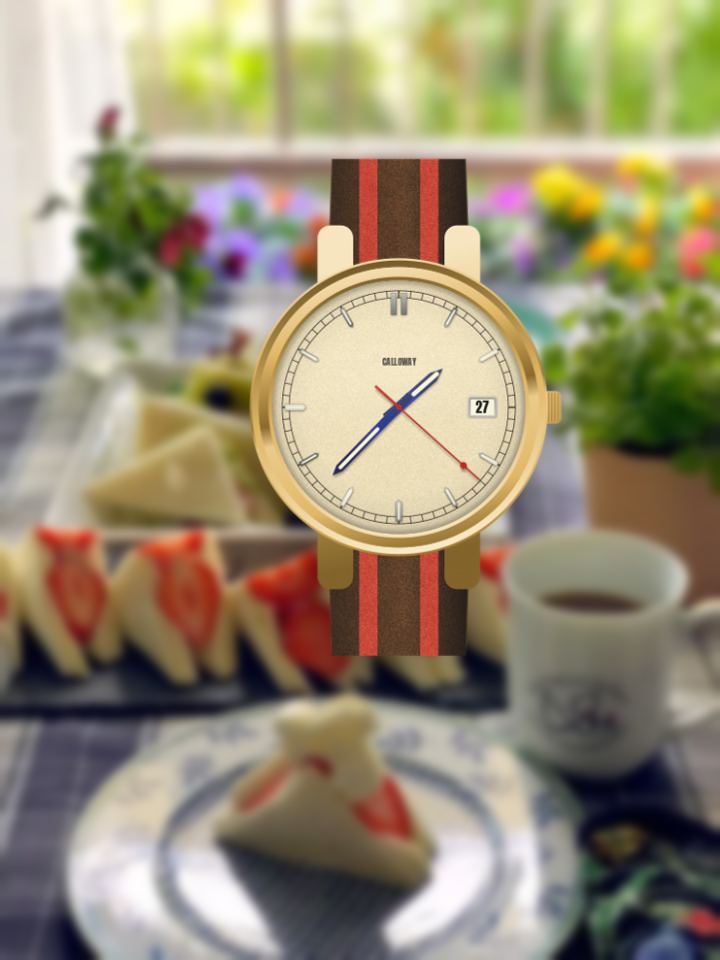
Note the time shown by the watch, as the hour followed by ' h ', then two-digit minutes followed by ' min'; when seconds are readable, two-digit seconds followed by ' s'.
1 h 37 min 22 s
